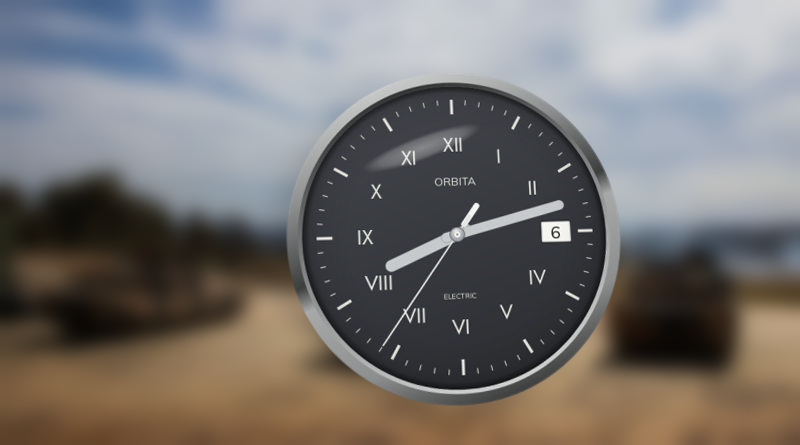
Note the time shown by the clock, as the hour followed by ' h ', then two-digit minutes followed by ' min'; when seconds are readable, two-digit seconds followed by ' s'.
8 h 12 min 36 s
